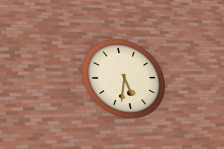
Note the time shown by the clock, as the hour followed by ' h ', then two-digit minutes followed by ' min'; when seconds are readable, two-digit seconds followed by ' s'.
5 h 33 min
